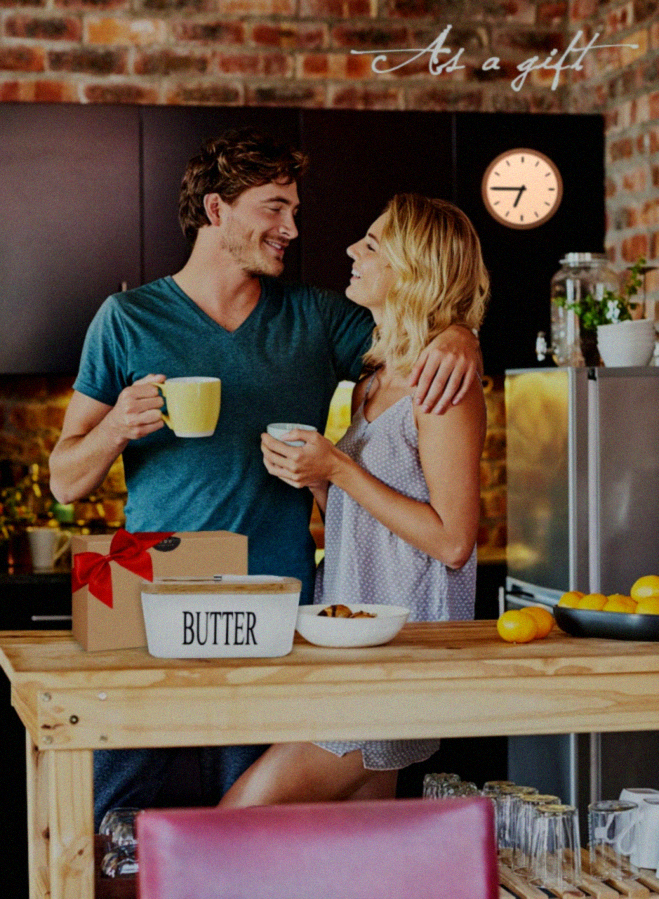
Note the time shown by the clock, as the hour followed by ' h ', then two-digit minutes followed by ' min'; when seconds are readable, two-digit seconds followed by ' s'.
6 h 45 min
